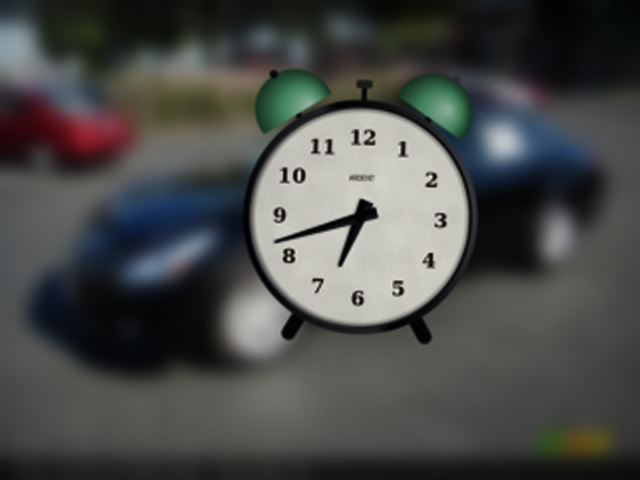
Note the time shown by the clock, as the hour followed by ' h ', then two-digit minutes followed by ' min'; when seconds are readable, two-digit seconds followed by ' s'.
6 h 42 min
